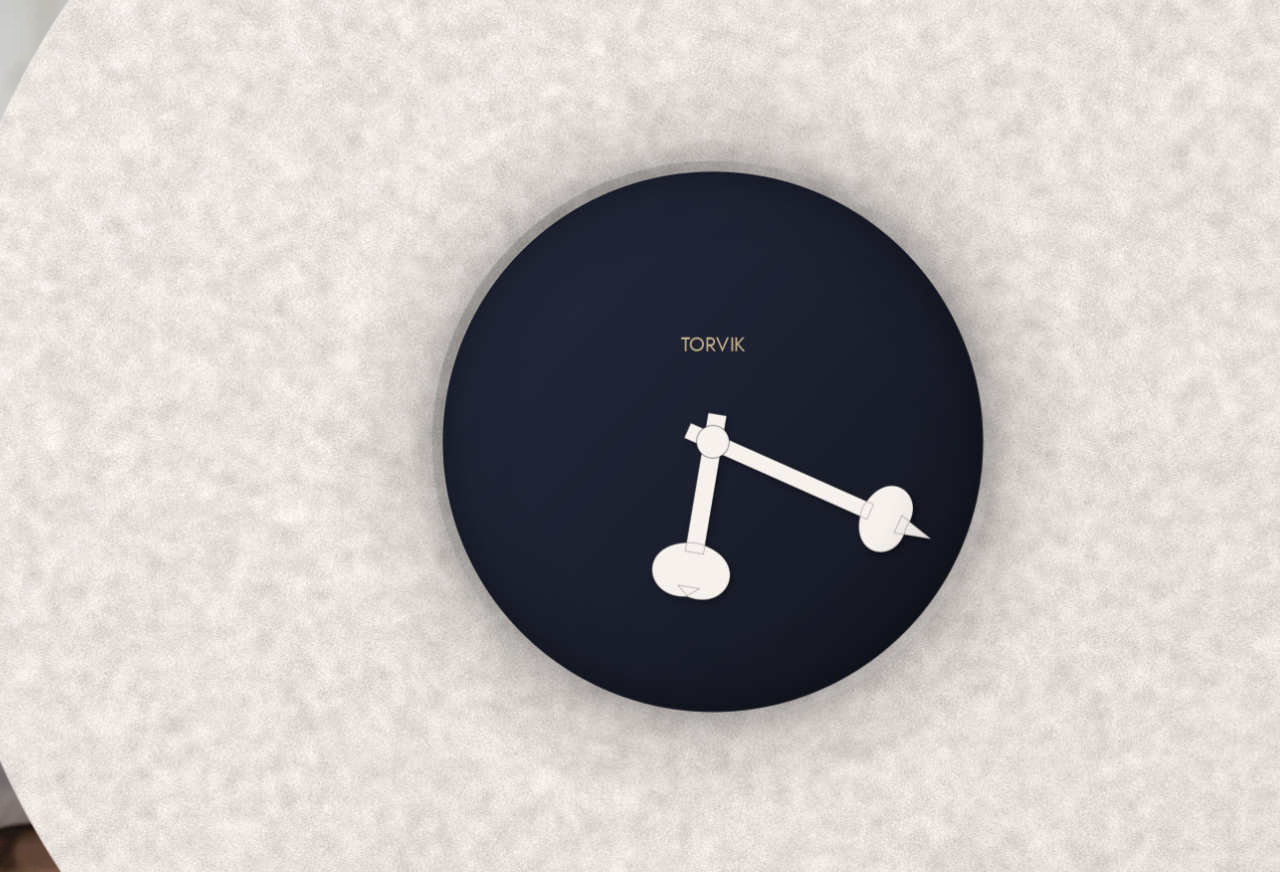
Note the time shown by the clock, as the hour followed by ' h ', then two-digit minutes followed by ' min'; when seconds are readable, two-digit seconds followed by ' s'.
6 h 19 min
